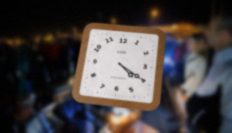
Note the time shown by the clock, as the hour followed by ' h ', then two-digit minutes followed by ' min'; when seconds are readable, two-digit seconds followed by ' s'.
4 h 20 min
